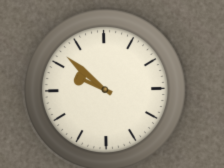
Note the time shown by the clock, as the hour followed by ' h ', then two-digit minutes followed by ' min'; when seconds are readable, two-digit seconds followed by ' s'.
9 h 52 min
